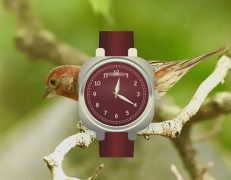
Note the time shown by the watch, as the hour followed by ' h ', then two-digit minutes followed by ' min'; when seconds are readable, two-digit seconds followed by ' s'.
12 h 20 min
